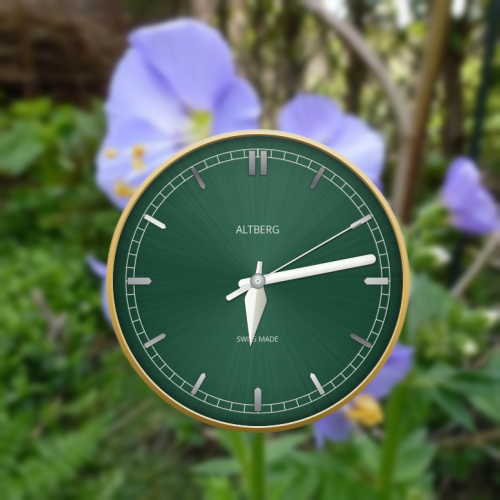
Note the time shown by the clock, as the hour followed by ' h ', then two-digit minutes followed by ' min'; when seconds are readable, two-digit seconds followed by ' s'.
6 h 13 min 10 s
